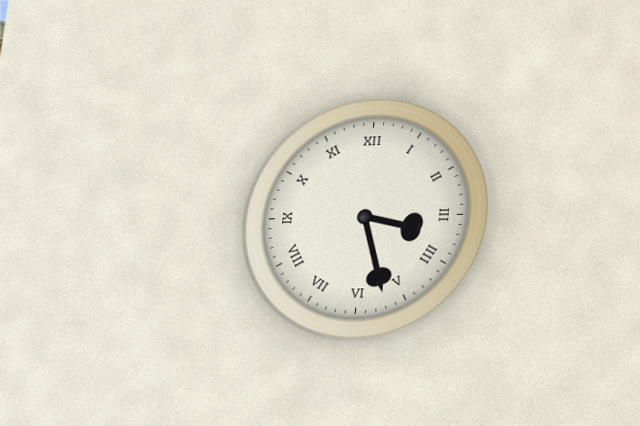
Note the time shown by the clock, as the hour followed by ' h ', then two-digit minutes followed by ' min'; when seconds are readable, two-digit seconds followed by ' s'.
3 h 27 min
